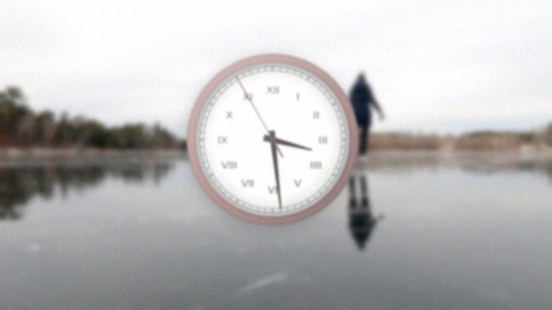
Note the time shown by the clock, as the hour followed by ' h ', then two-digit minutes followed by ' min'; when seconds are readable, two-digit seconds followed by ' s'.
3 h 28 min 55 s
